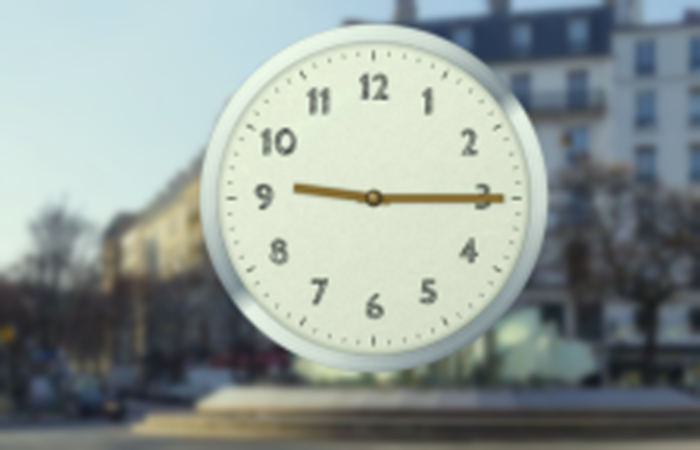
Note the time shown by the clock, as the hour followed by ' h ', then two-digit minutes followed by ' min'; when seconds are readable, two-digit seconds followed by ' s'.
9 h 15 min
